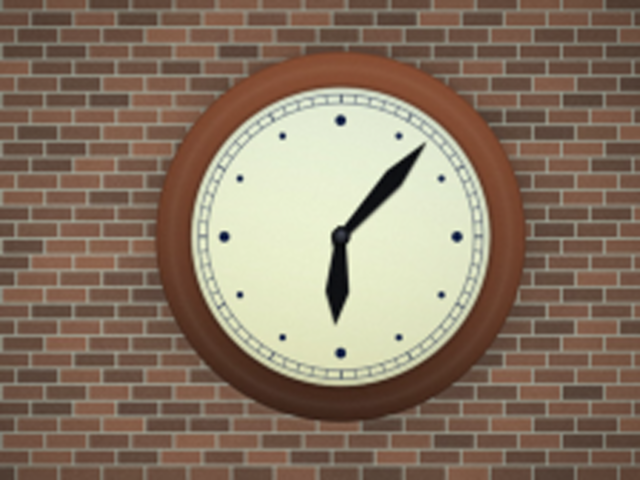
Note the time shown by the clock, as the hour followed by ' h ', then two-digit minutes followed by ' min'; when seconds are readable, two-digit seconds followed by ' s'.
6 h 07 min
